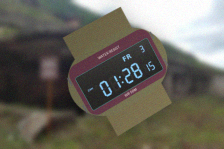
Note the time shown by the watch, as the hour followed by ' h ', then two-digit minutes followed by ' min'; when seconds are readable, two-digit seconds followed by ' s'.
1 h 28 min 15 s
